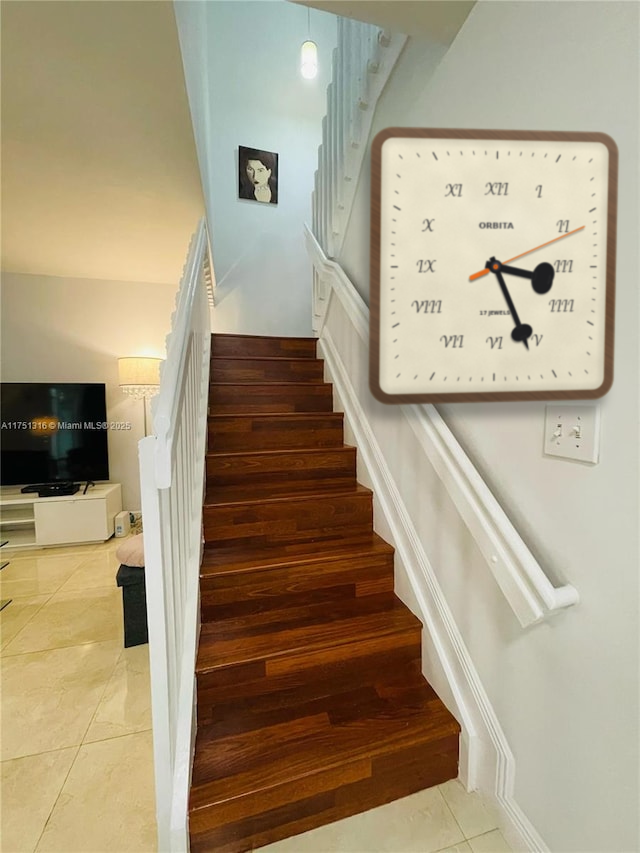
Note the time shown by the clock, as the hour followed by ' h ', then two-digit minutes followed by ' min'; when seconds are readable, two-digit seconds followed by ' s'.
3 h 26 min 11 s
